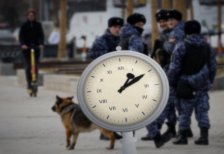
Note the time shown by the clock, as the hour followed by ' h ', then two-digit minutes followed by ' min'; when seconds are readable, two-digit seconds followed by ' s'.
1 h 10 min
